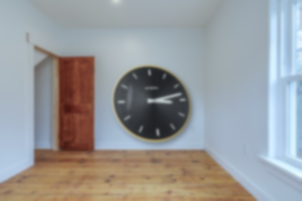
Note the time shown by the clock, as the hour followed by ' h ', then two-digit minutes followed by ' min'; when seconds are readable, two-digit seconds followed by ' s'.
3 h 13 min
